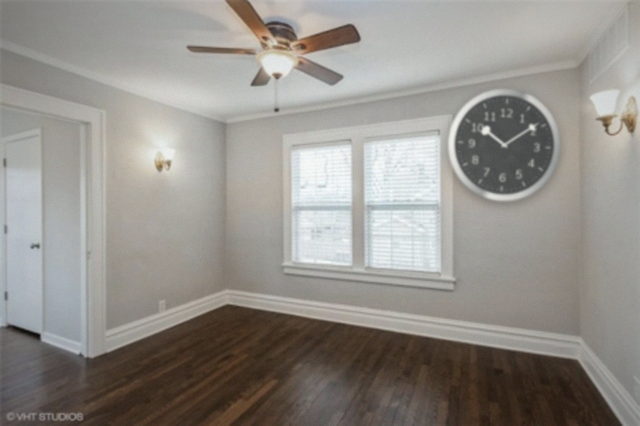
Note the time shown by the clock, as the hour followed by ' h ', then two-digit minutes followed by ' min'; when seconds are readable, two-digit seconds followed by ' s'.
10 h 09 min
